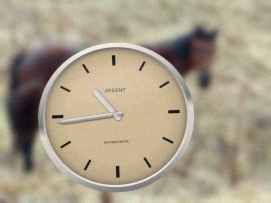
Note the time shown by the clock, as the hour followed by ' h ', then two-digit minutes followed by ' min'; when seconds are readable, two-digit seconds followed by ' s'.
10 h 44 min
